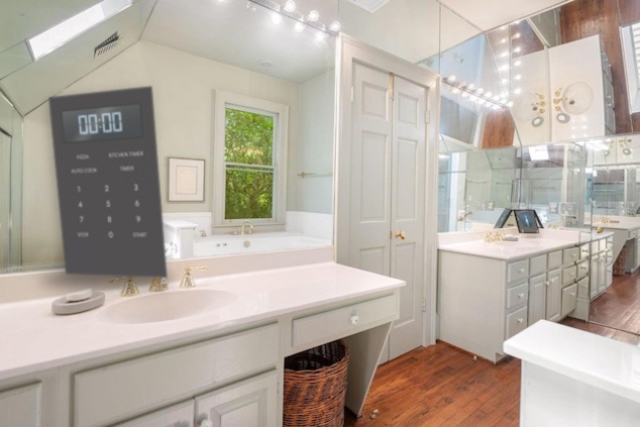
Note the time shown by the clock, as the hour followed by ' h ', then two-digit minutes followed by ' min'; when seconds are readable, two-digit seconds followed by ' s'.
0 h 00 min
